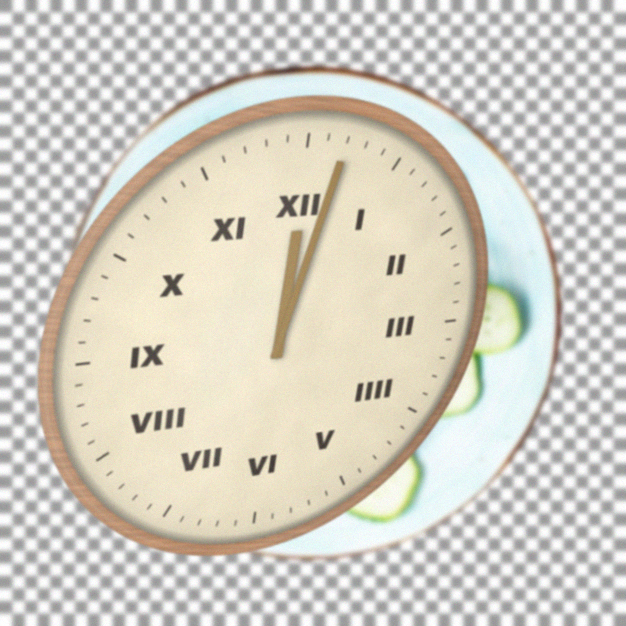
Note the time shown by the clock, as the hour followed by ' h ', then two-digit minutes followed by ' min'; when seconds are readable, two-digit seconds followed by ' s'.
12 h 02 min
